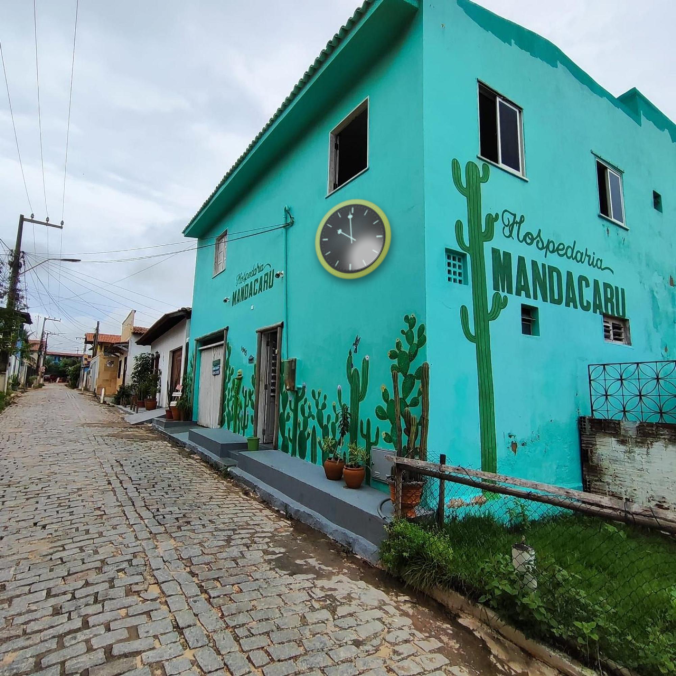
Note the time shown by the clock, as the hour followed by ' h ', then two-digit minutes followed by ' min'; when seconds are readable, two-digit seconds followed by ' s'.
9 h 59 min
